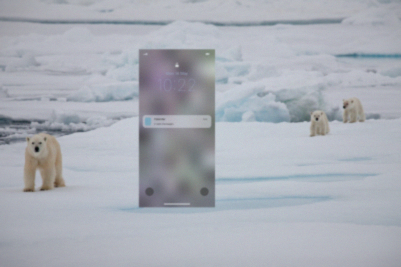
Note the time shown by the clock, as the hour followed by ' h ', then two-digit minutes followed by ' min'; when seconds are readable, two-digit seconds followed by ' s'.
10 h 22 min
